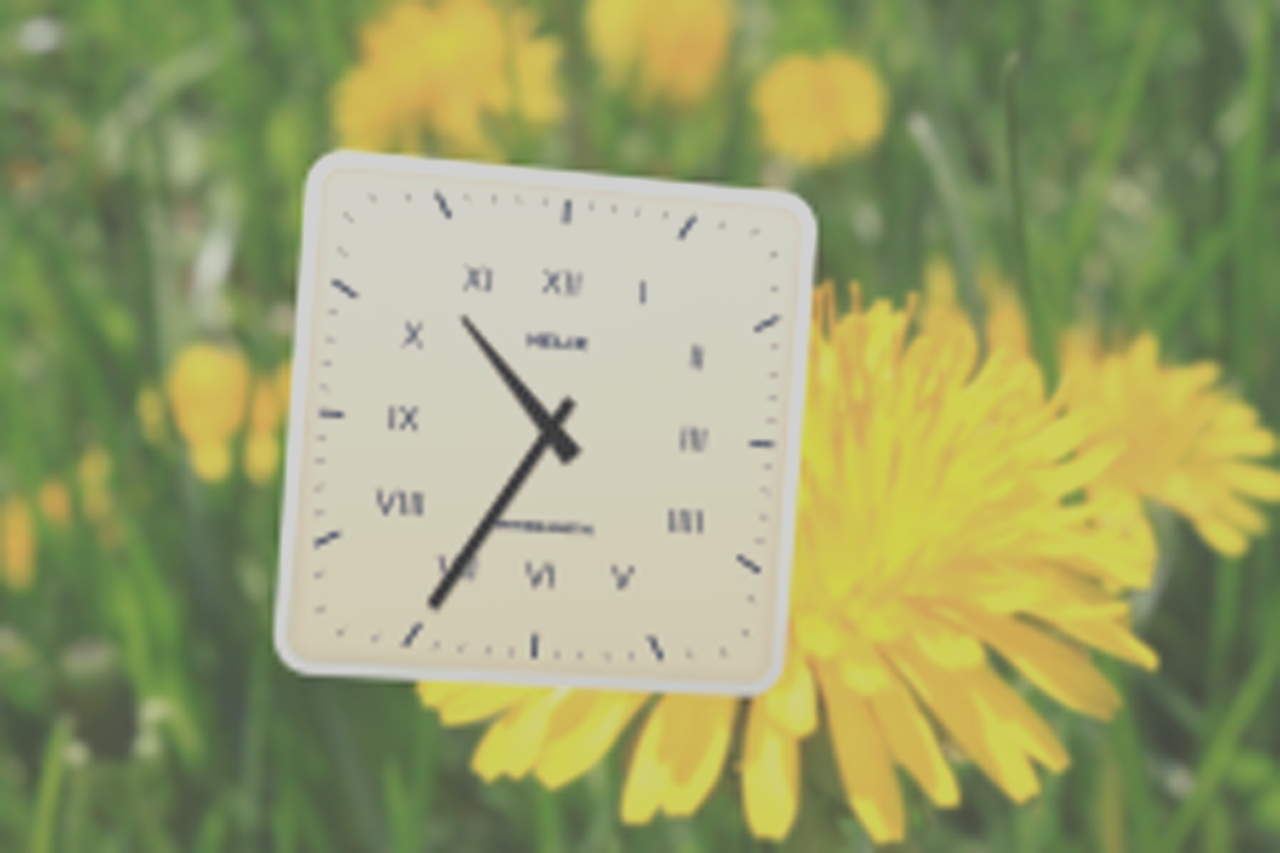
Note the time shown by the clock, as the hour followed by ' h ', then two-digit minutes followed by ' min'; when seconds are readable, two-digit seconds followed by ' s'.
10 h 35 min
